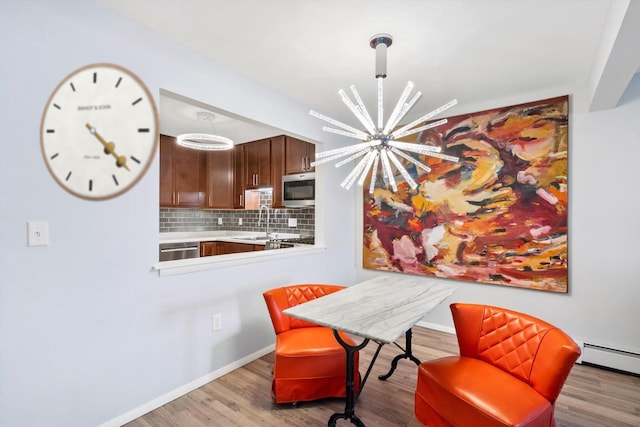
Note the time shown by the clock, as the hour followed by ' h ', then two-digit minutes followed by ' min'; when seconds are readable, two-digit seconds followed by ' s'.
4 h 22 min
